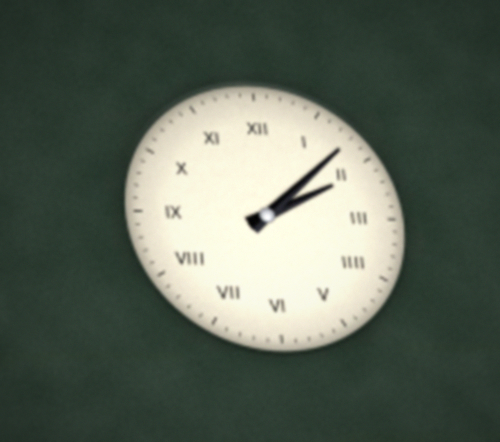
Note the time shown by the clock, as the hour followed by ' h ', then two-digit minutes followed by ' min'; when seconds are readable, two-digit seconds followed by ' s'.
2 h 08 min
